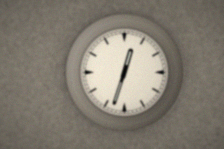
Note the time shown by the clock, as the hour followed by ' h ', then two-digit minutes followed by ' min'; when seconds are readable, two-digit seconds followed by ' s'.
12 h 33 min
